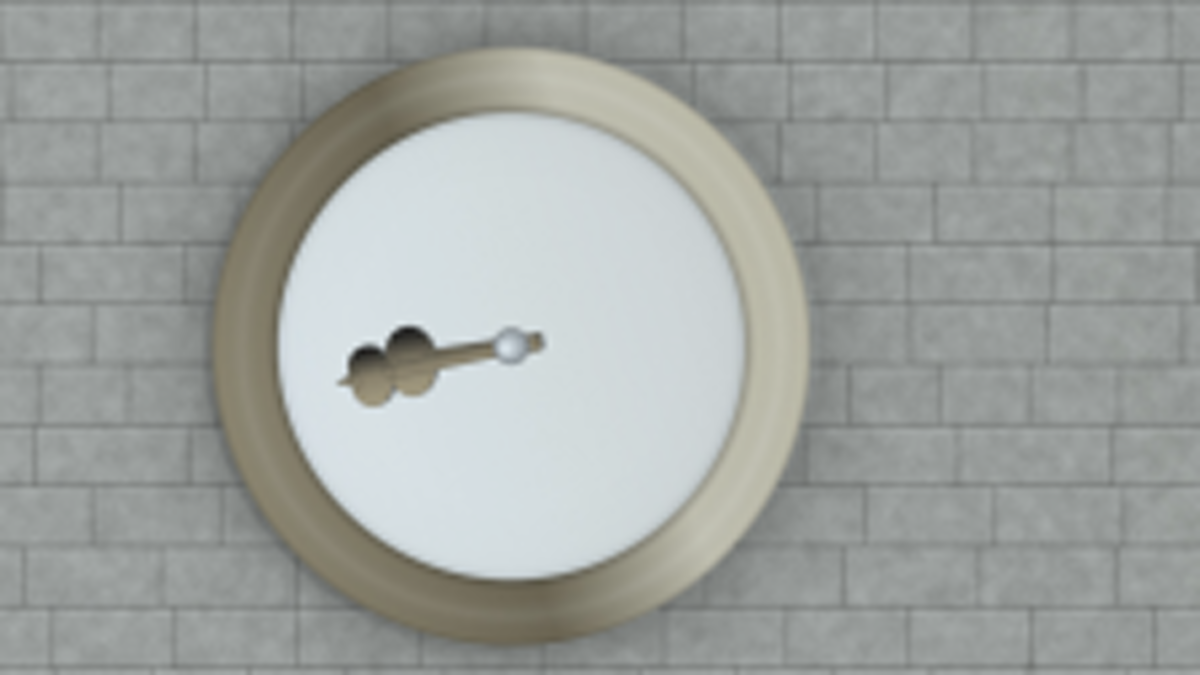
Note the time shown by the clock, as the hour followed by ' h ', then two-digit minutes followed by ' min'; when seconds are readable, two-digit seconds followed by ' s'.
8 h 43 min
